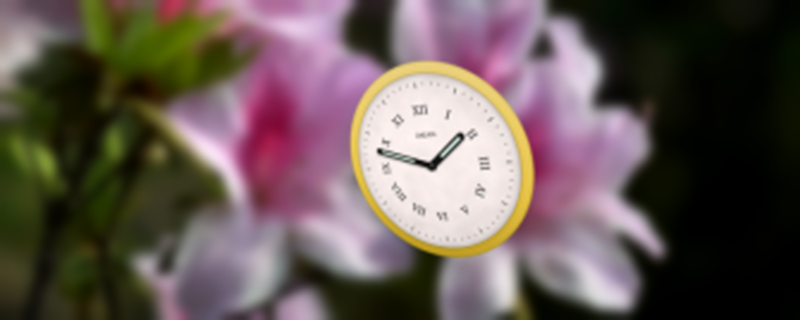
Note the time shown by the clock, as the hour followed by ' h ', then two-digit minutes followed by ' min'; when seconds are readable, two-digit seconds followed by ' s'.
1 h 48 min
